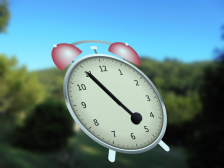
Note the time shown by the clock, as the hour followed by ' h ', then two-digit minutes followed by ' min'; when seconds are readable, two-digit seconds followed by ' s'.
4 h 55 min
